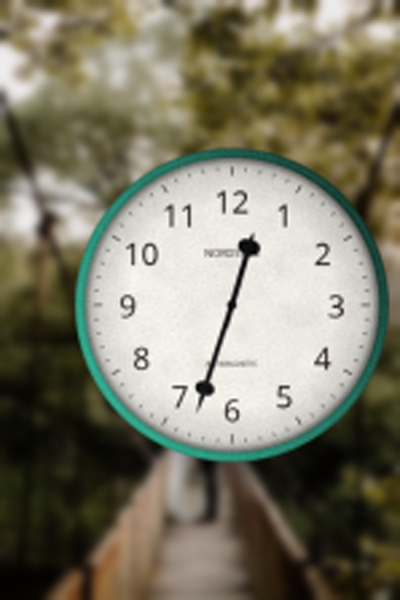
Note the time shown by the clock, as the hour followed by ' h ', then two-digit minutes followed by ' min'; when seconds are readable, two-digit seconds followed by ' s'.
12 h 33 min
